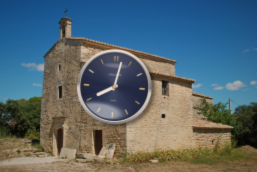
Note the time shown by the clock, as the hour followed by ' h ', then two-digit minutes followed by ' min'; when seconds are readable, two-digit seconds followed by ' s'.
8 h 02 min
